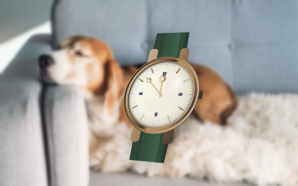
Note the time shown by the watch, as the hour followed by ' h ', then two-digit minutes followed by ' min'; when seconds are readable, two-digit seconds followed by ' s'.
11 h 52 min
